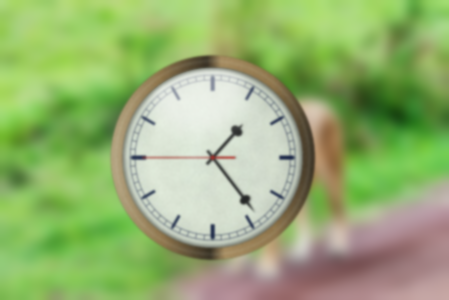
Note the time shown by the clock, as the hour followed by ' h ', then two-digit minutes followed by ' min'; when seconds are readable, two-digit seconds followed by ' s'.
1 h 23 min 45 s
